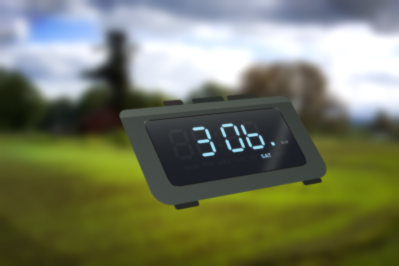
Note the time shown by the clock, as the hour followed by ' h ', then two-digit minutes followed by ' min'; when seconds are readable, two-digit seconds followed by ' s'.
3 h 06 min
